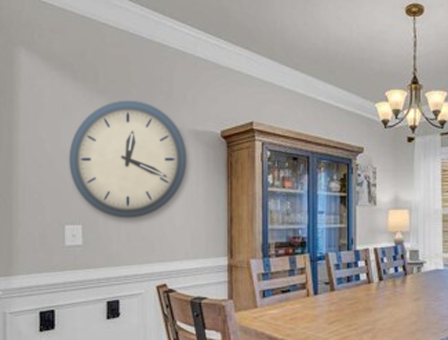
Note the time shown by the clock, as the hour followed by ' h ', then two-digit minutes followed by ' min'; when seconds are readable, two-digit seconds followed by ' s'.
12 h 19 min
